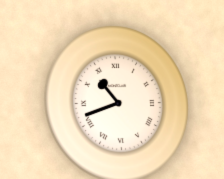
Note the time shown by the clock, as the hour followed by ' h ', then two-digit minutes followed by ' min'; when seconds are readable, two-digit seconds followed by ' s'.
10 h 42 min
